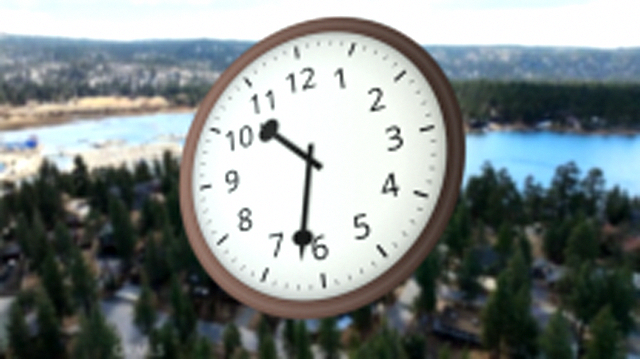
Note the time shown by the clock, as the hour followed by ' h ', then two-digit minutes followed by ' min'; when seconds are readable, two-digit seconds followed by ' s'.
10 h 32 min
